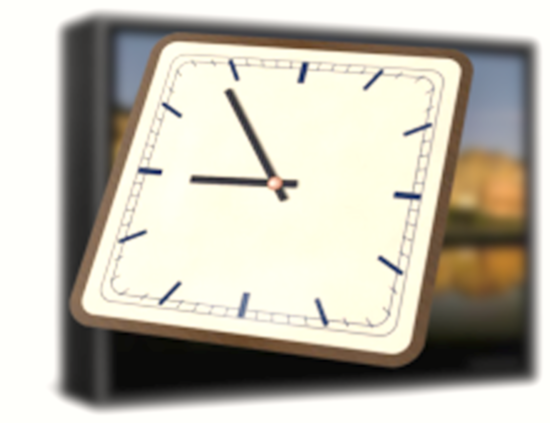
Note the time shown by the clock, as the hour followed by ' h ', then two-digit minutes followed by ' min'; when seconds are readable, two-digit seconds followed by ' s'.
8 h 54 min
